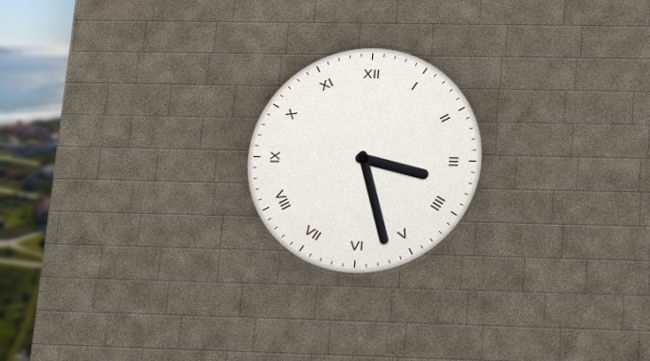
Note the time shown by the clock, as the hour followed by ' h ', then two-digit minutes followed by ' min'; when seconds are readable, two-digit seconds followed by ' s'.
3 h 27 min
